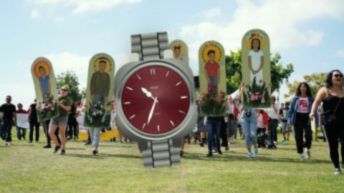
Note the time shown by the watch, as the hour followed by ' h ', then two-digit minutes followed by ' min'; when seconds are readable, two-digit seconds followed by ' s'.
10 h 34 min
